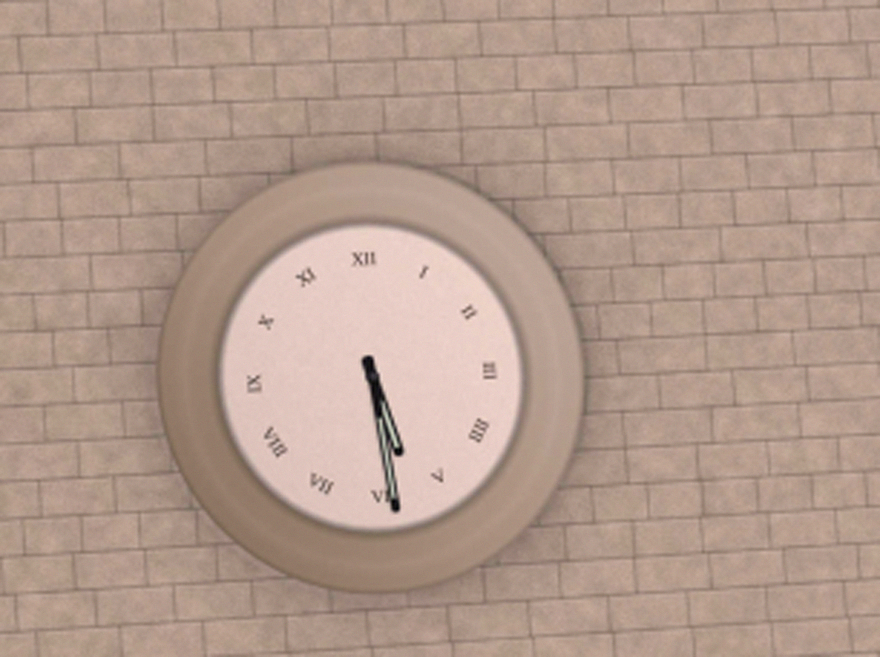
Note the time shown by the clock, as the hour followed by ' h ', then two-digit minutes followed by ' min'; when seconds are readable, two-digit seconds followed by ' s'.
5 h 29 min
